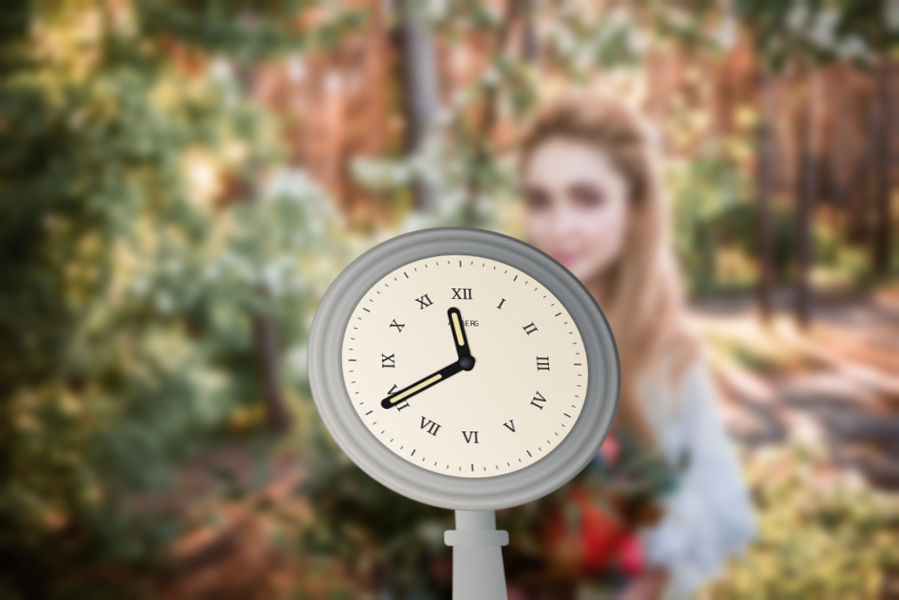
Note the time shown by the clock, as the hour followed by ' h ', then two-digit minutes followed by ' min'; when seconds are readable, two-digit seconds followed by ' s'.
11 h 40 min
